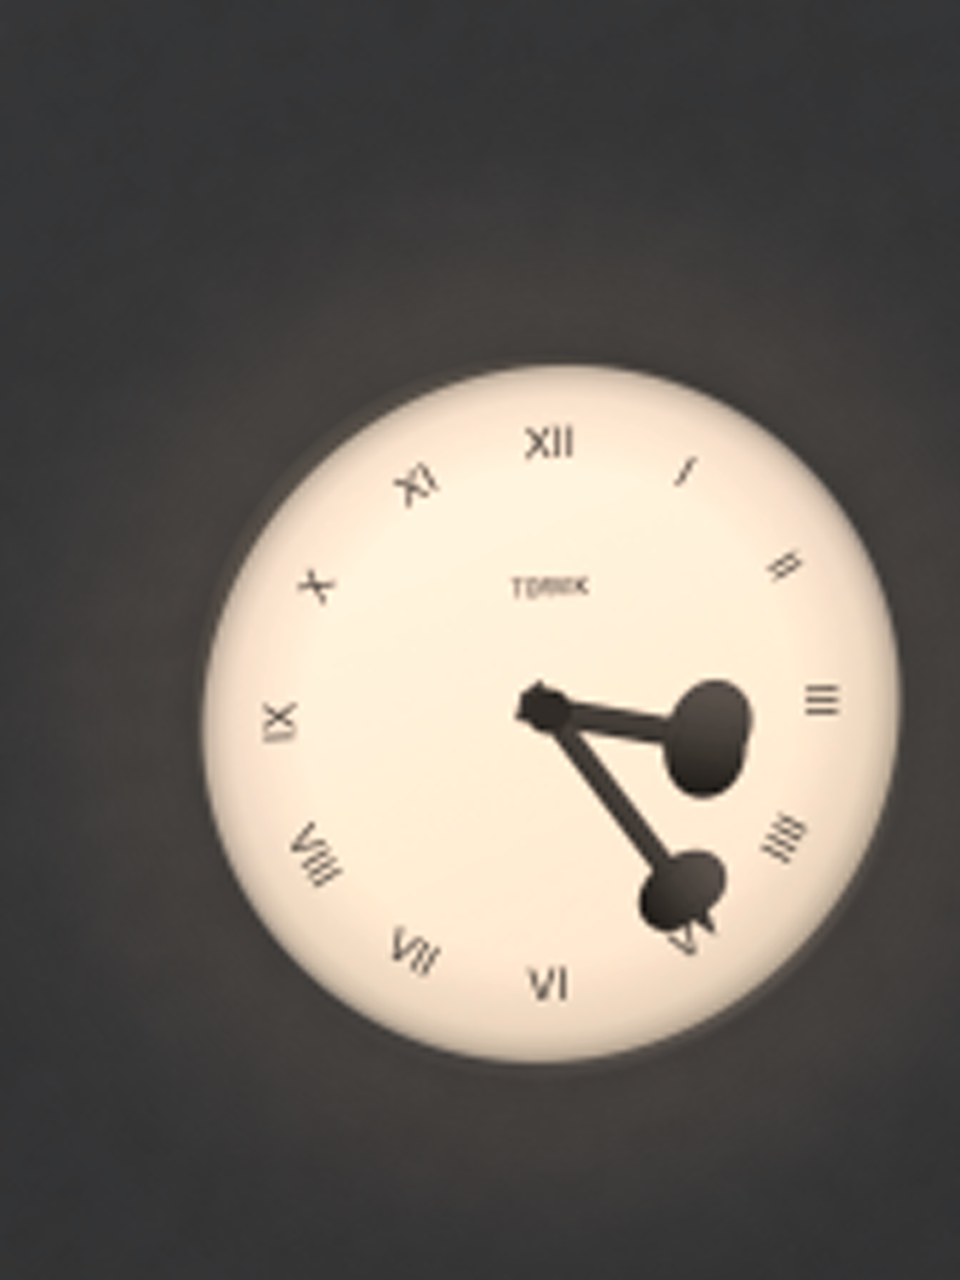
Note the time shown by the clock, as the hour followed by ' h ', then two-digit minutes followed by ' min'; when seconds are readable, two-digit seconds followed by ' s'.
3 h 24 min
